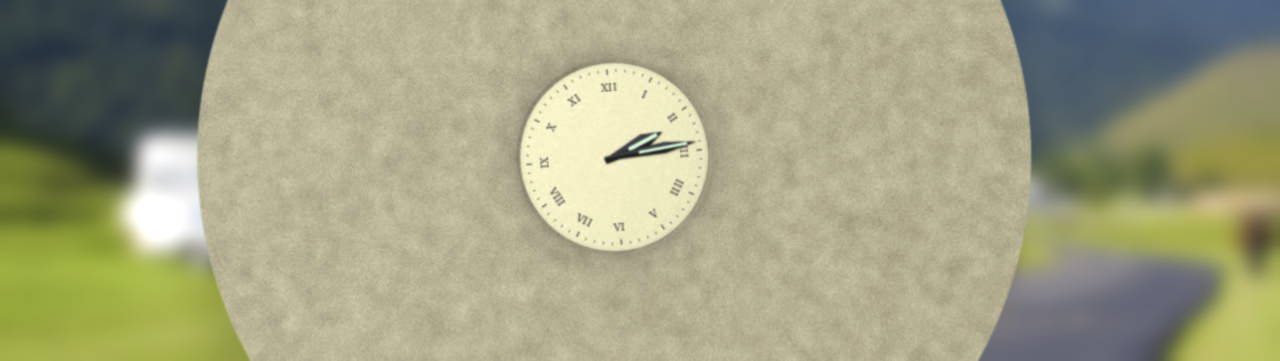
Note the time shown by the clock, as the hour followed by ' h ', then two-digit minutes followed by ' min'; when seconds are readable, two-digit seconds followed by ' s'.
2 h 14 min
